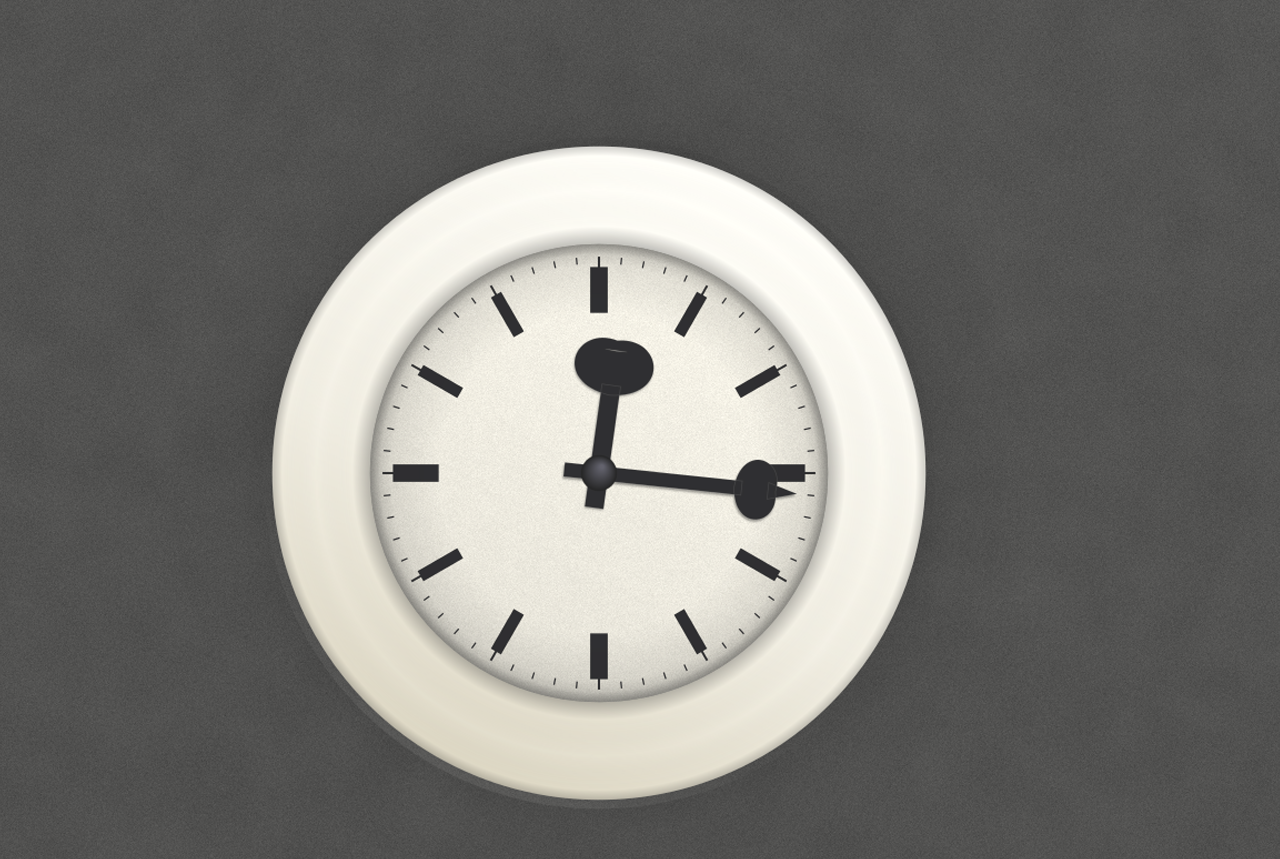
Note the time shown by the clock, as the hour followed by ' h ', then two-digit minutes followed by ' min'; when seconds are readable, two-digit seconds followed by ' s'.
12 h 16 min
